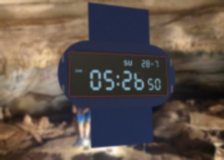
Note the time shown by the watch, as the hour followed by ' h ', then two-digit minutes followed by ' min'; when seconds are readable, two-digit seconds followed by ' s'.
5 h 26 min 50 s
